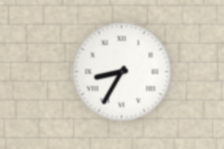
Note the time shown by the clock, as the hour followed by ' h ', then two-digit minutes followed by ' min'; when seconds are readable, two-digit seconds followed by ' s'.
8 h 35 min
